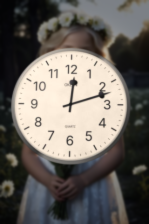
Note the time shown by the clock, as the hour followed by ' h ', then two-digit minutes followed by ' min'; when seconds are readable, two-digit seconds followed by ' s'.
12 h 12 min
